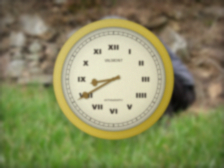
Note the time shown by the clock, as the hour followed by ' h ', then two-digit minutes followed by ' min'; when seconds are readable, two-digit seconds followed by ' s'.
8 h 40 min
